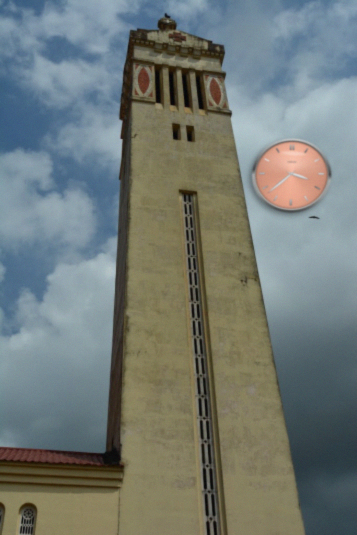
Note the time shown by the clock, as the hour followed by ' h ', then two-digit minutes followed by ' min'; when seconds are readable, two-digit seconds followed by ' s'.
3 h 38 min
